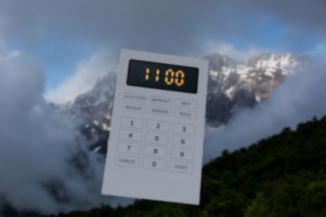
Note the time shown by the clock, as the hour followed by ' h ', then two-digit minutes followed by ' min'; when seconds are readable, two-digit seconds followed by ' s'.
11 h 00 min
